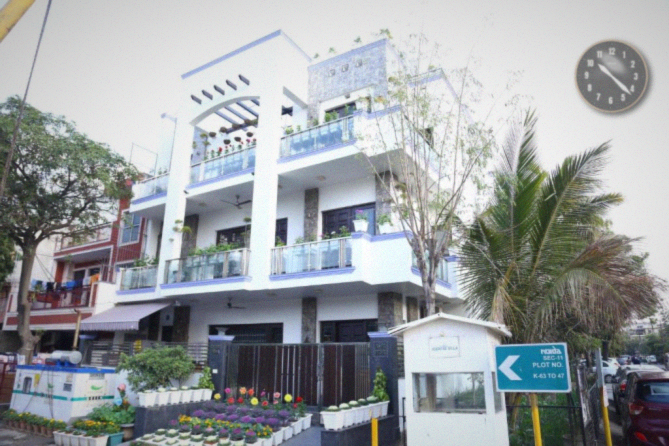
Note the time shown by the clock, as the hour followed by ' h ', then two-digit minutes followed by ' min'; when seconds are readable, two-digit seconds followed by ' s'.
10 h 22 min
